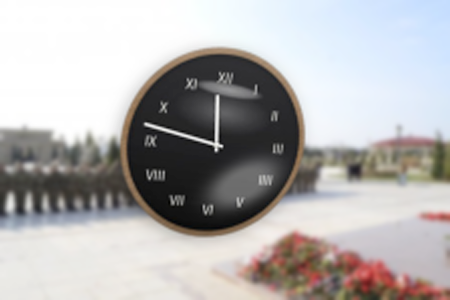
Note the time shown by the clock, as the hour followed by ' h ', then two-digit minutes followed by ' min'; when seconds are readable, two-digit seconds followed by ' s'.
11 h 47 min
